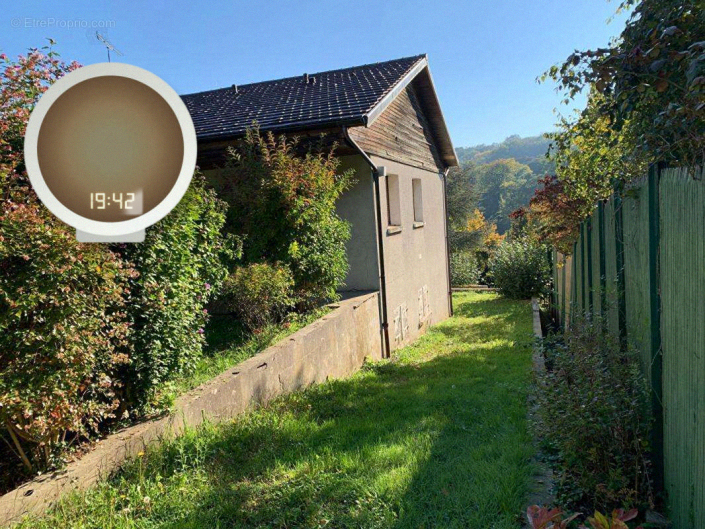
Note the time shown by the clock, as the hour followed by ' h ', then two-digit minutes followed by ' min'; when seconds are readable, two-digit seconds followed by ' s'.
19 h 42 min
